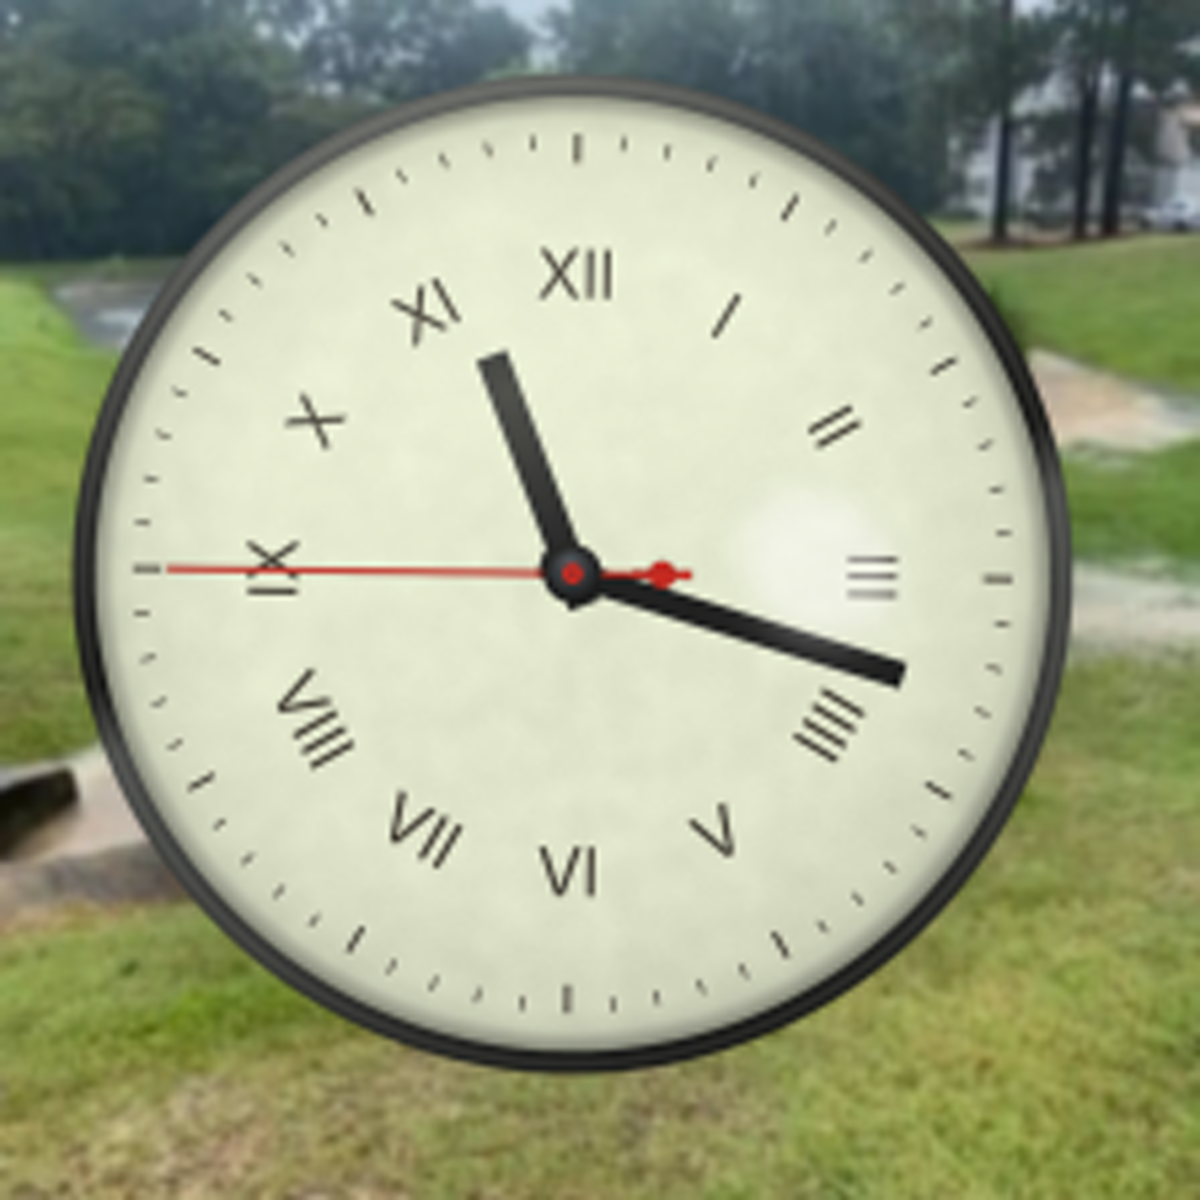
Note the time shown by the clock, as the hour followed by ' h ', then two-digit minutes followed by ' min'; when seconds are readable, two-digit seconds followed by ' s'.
11 h 17 min 45 s
